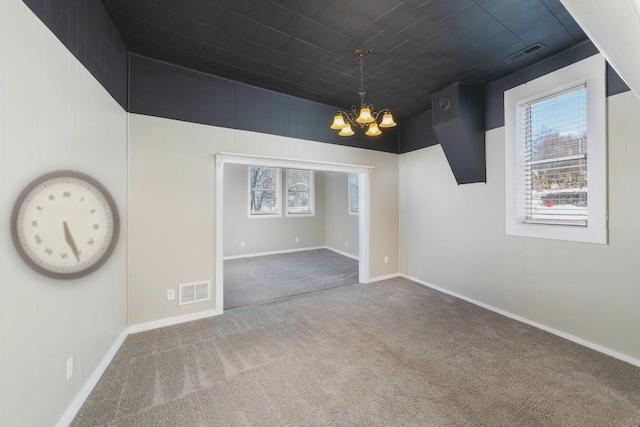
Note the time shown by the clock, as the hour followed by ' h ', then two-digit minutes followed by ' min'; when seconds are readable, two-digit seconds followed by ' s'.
5 h 26 min
